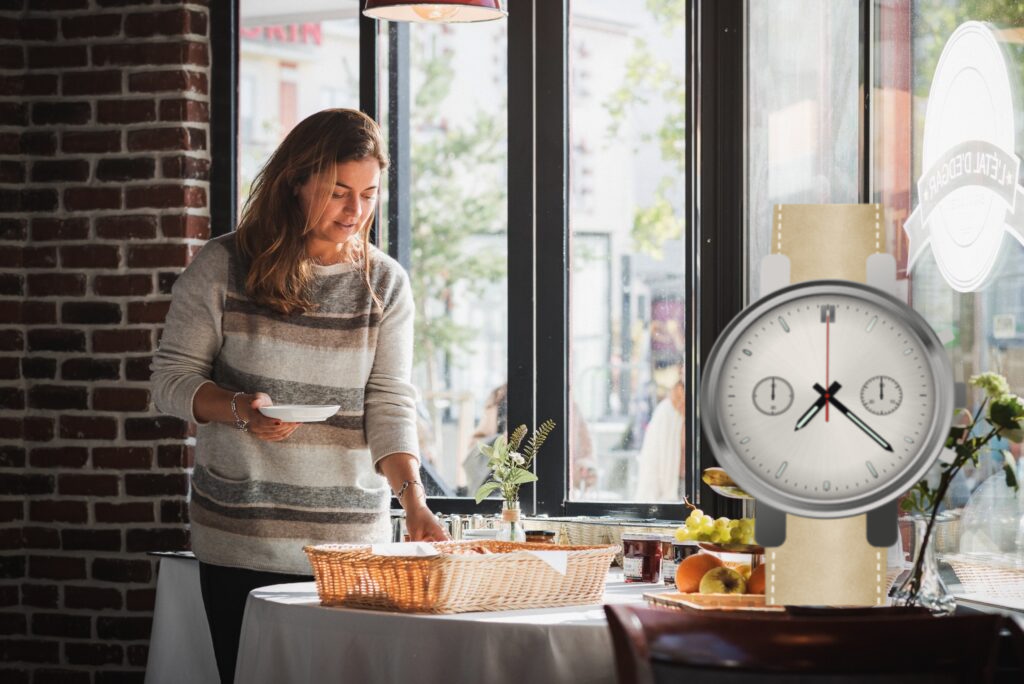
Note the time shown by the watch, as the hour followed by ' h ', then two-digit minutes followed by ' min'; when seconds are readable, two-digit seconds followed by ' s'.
7 h 22 min
